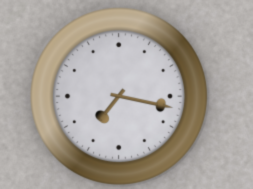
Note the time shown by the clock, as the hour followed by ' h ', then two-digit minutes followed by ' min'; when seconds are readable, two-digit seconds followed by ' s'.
7 h 17 min
